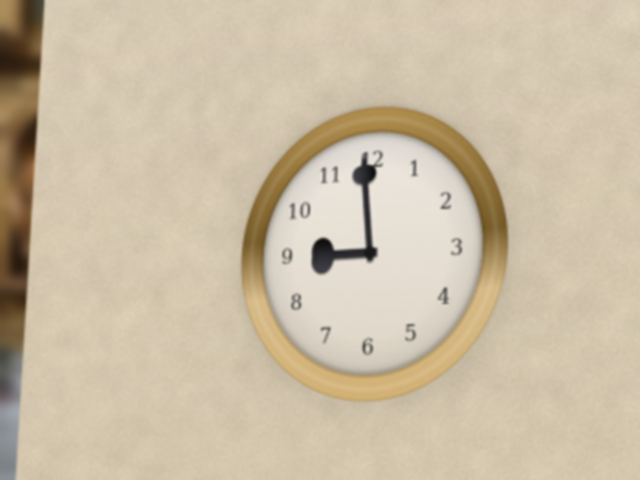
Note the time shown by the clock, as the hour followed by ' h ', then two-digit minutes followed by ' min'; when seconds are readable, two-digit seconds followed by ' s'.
8 h 59 min
